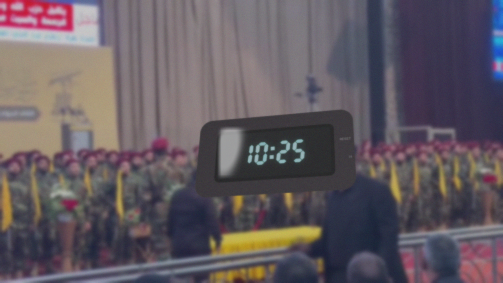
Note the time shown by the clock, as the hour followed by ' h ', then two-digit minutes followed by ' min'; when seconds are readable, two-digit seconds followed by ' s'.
10 h 25 min
